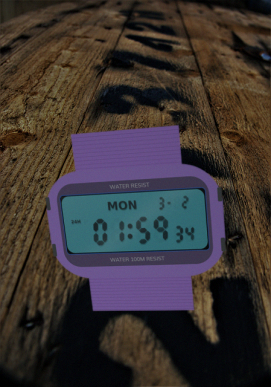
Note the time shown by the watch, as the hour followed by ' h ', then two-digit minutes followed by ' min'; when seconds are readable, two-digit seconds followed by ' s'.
1 h 59 min 34 s
